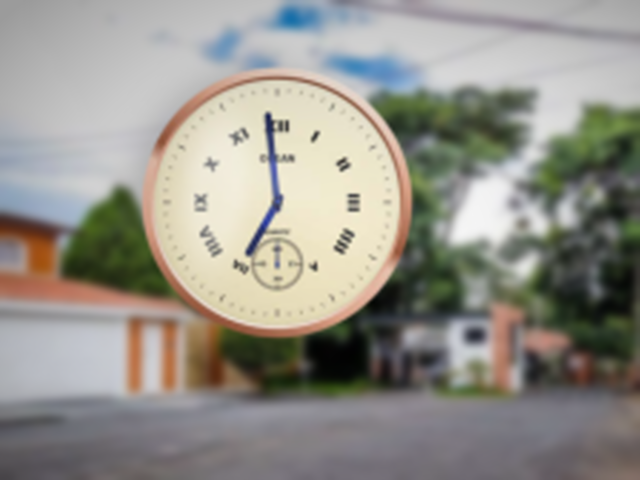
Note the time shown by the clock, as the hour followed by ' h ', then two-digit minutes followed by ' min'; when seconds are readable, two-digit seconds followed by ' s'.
6 h 59 min
